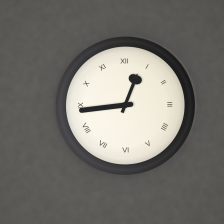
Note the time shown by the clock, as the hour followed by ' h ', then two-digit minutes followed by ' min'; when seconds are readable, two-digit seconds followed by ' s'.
12 h 44 min
